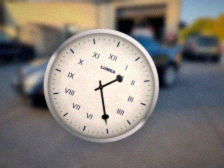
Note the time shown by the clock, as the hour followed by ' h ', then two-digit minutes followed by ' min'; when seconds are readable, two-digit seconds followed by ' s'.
1 h 25 min
